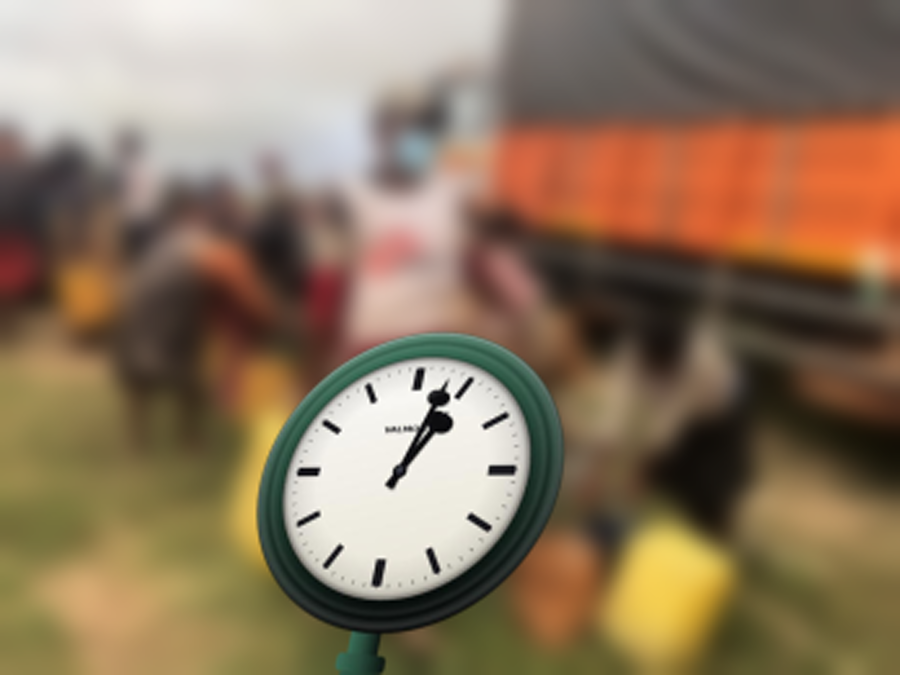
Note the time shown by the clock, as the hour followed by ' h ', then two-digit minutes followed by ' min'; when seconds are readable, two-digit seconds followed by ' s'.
1 h 03 min
